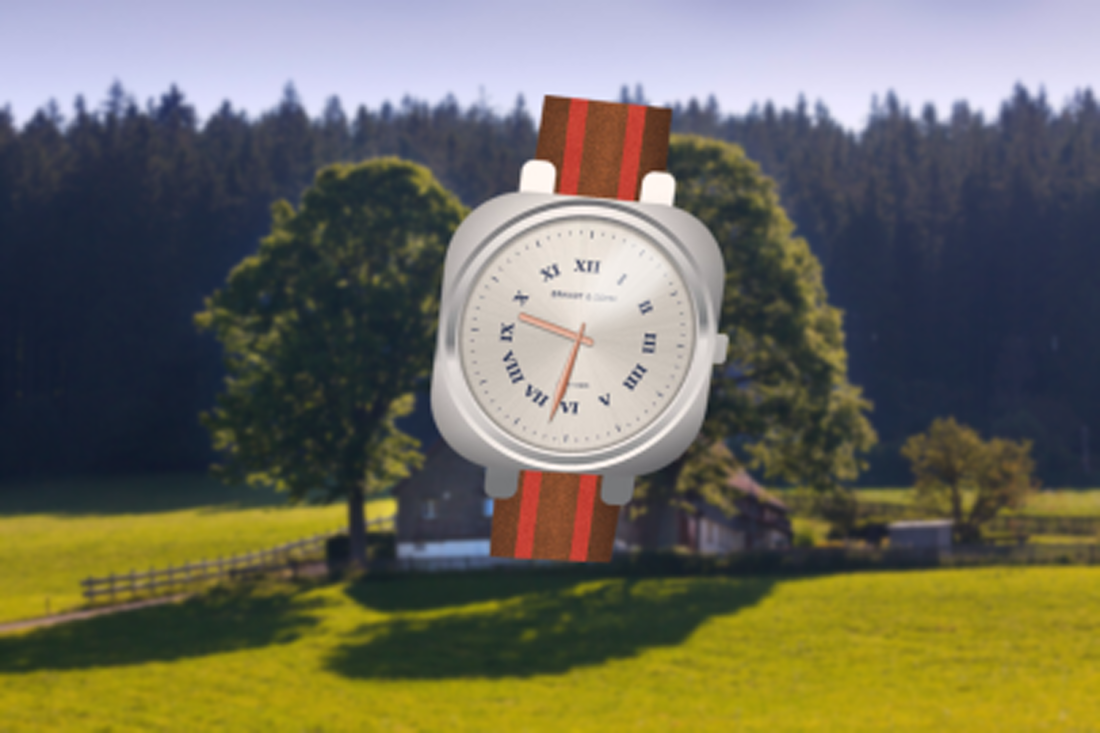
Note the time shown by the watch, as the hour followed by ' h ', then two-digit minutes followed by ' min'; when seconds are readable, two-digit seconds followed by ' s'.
9 h 32 min
